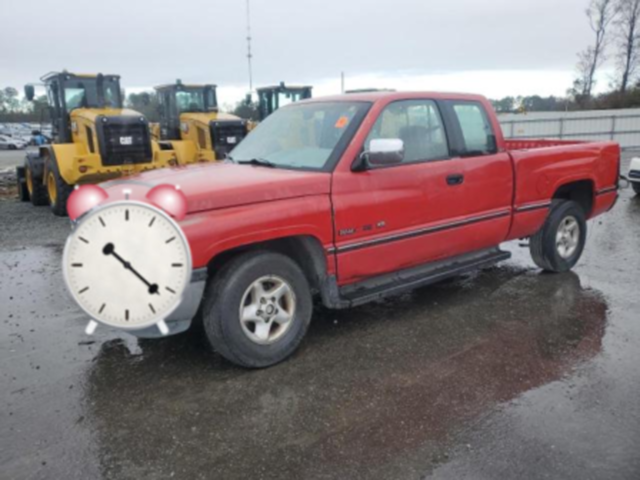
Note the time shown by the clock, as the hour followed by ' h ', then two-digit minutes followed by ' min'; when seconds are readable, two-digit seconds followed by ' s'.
10 h 22 min
